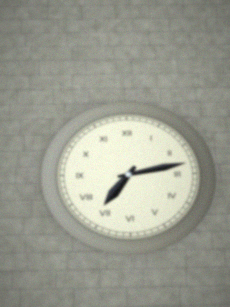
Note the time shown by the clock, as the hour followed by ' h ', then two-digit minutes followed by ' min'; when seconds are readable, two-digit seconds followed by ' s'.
7 h 13 min
